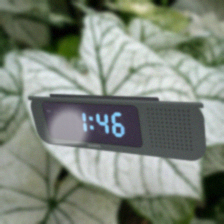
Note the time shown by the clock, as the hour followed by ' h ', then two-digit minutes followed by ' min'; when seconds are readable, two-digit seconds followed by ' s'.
1 h 46 min
